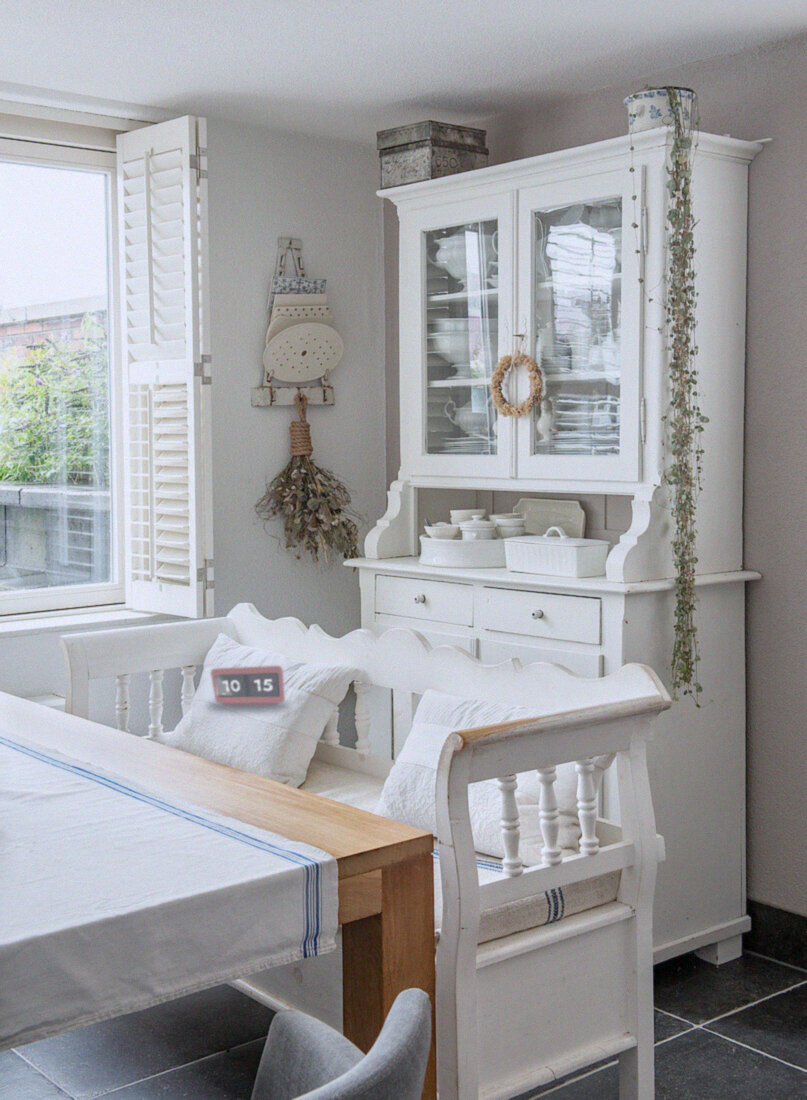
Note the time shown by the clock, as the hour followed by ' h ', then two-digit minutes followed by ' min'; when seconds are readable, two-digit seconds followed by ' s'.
10 h 15 min
